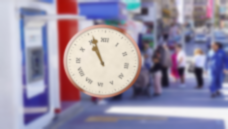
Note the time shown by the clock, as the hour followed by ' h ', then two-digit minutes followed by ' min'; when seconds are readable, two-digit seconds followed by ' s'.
10 h 56 min
